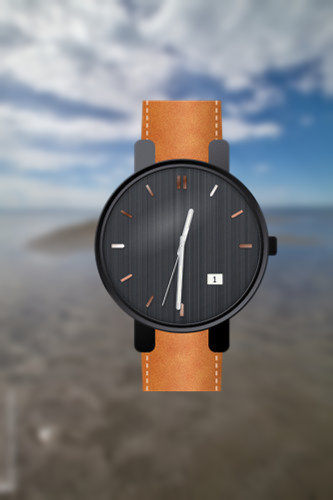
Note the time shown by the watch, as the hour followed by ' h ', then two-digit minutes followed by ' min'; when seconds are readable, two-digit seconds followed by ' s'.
12 h 30 min 33 s
